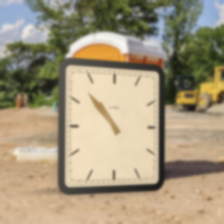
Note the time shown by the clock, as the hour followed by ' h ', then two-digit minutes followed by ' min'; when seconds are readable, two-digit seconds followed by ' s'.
10 h 53 min
